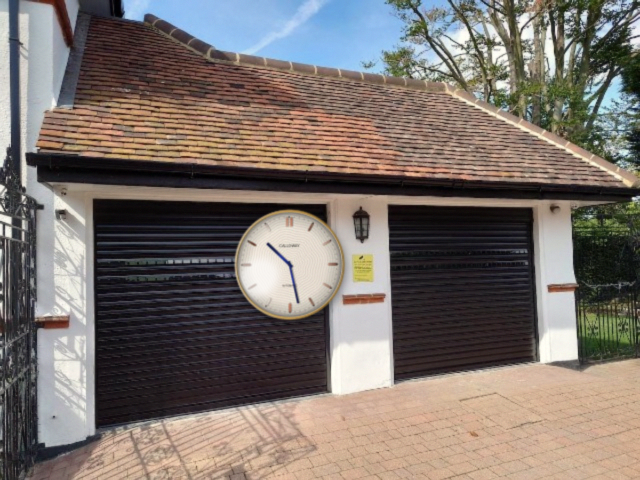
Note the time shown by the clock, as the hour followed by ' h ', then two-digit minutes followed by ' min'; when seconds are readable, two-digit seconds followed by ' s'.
10 h 28 min
